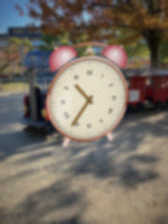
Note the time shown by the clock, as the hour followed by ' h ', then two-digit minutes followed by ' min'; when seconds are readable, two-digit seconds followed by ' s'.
10 h 36 min
